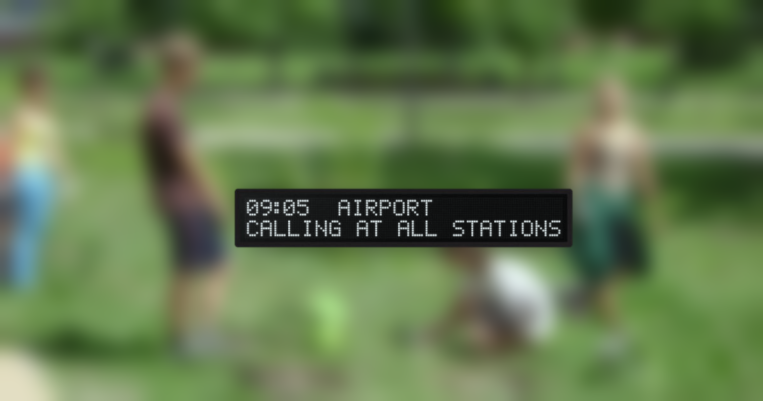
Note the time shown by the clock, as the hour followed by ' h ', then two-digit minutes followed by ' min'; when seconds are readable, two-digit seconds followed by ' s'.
9 h 05 min
